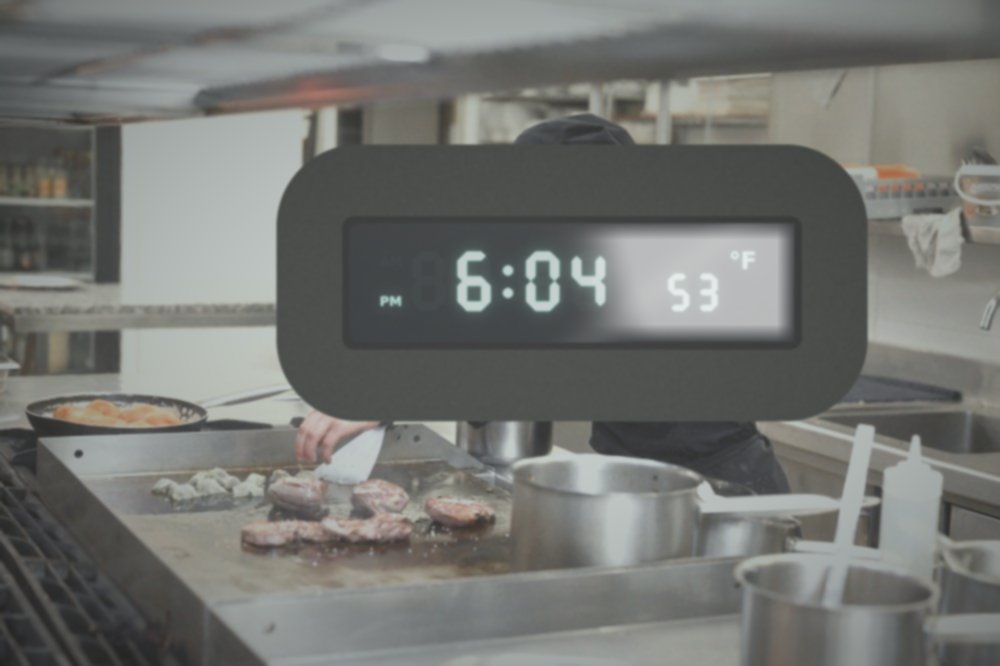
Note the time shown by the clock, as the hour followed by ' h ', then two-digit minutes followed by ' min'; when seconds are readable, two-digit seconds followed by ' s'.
6 h 04 min
